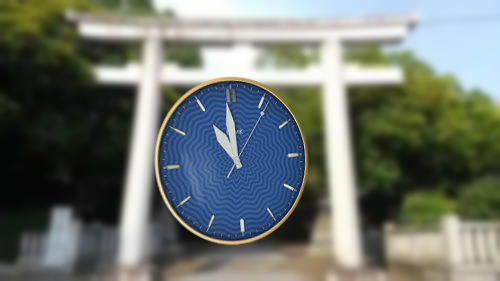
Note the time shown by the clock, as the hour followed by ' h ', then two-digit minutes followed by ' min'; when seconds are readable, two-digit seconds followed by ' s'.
10 h 59 min 06 s
